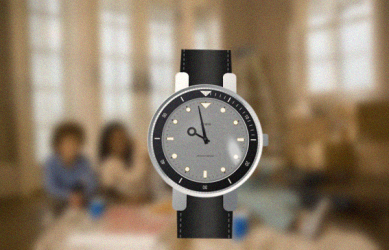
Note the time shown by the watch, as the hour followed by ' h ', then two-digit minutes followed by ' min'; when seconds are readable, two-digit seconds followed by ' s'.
9 h 58 min
